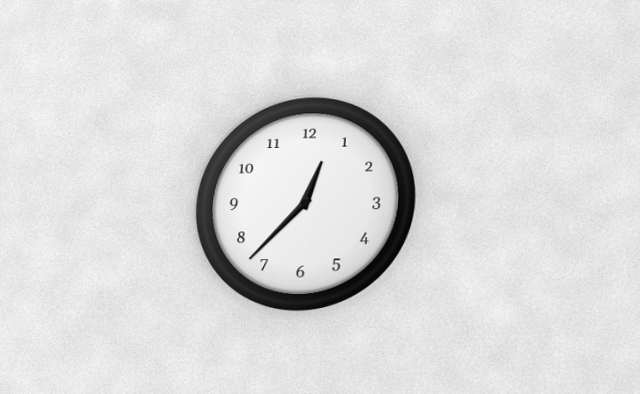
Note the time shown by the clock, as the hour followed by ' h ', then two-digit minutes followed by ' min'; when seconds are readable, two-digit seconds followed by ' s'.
12 h 37 min
